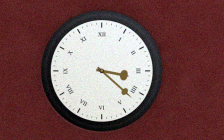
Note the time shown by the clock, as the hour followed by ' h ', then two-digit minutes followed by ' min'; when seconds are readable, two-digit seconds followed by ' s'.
3 h 22 min
